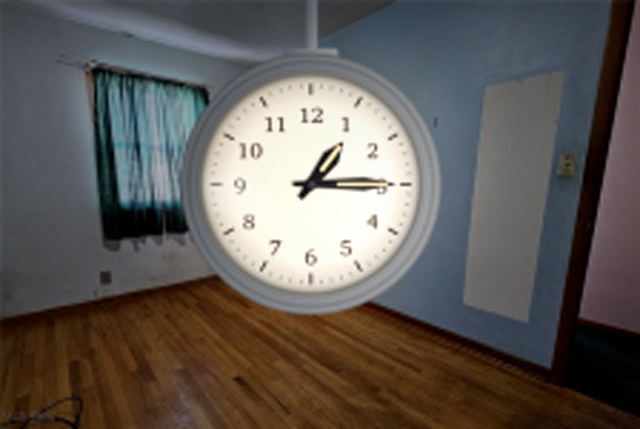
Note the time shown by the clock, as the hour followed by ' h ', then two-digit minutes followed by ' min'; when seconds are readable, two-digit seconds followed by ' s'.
1 h 15 min
